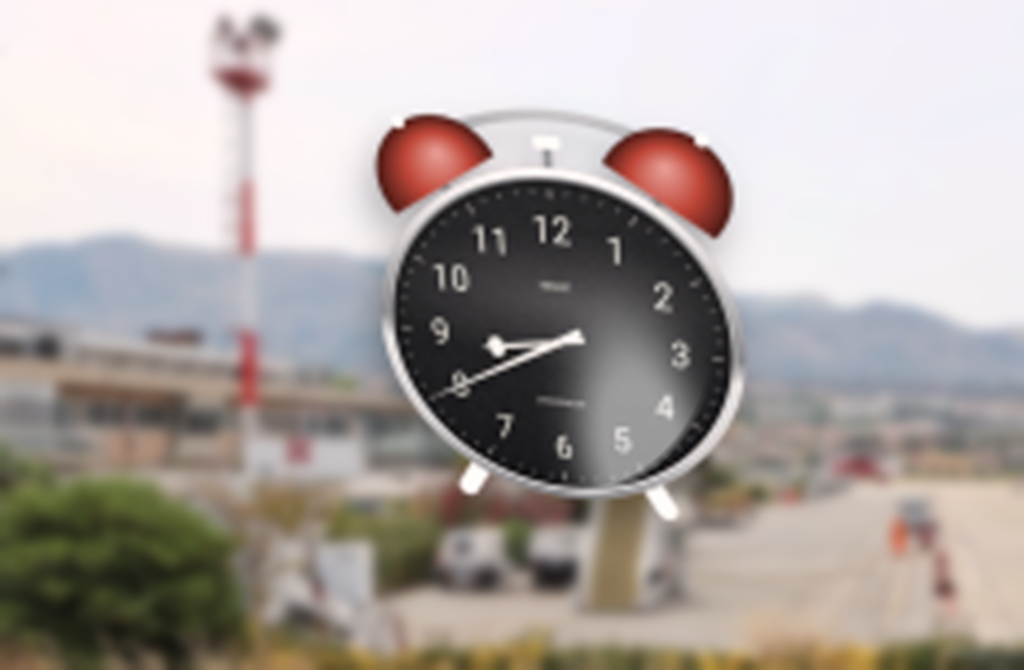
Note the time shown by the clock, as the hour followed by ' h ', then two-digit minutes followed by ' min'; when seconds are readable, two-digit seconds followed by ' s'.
8 h 40 min
